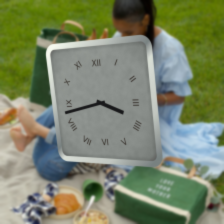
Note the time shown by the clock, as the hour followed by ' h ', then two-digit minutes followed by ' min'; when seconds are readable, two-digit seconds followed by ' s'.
3 h 43 min
